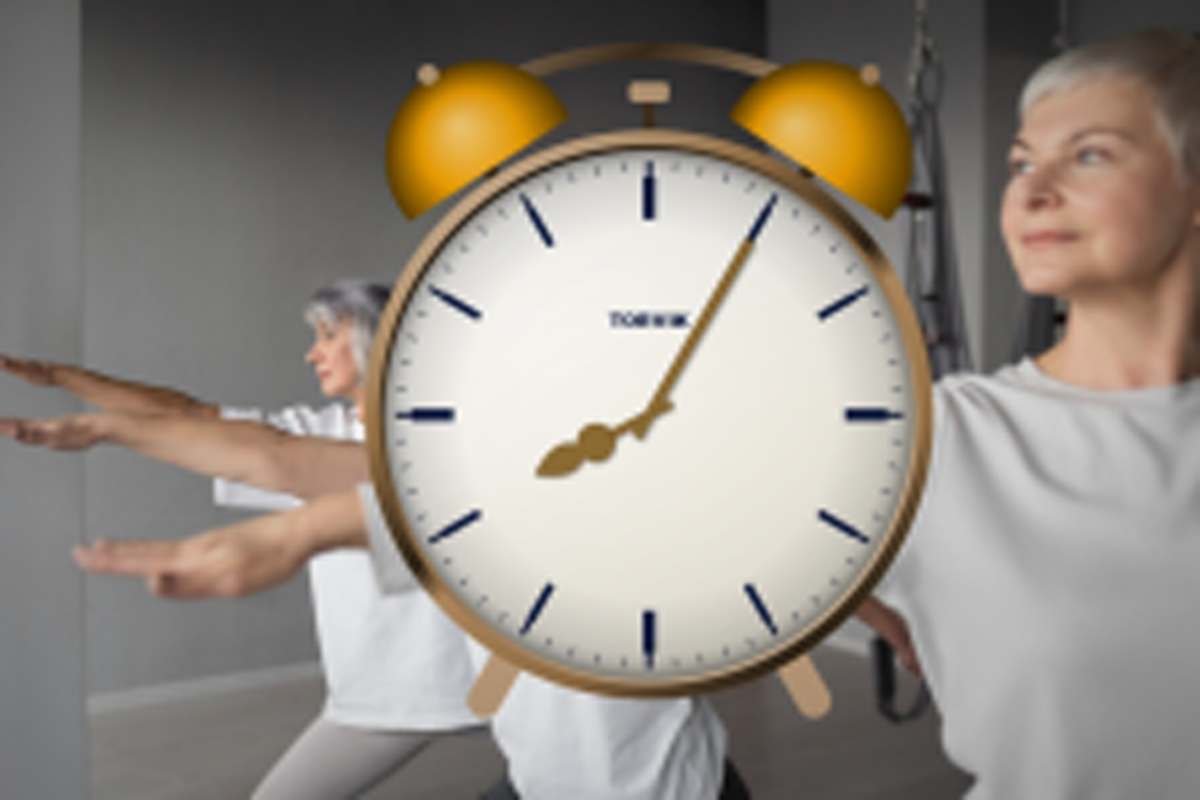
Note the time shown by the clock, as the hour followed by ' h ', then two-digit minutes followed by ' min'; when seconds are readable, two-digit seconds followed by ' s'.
8 h 05 min
